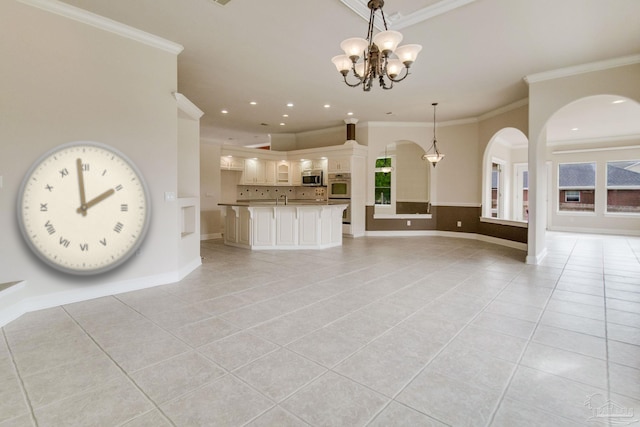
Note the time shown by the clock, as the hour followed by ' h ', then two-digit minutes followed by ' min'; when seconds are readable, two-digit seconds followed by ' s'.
1 h 59 min
